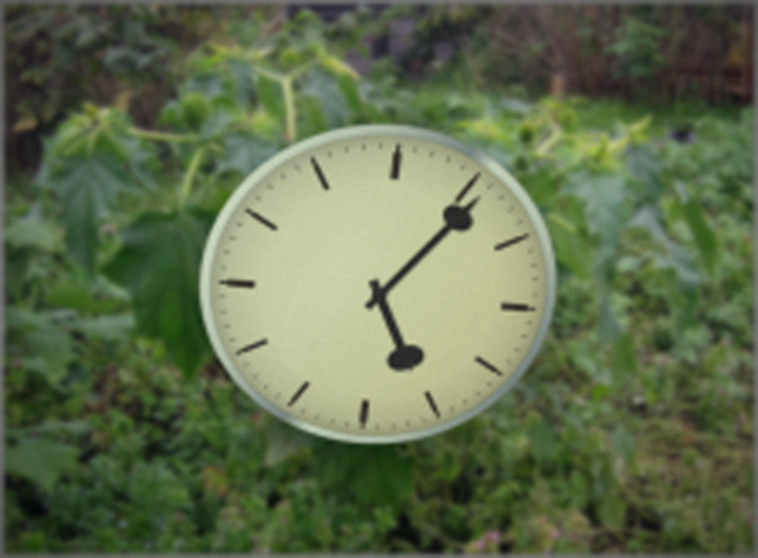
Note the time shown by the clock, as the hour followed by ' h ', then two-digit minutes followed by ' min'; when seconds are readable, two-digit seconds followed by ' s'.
5 h 06 min
